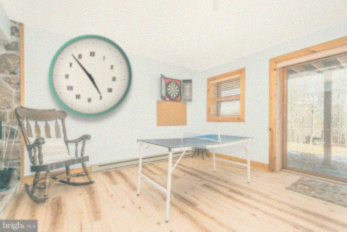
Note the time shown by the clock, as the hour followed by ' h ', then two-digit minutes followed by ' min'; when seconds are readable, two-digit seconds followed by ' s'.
4 h 53 min
